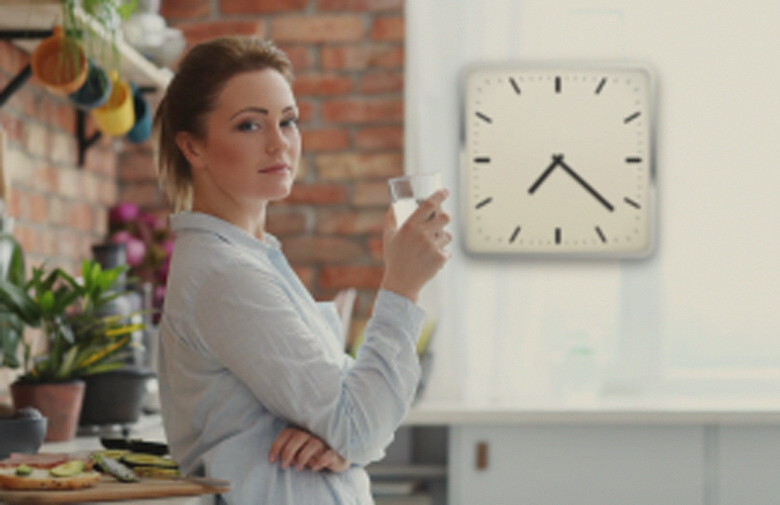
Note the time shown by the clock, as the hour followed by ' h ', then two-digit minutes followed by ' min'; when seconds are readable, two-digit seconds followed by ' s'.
7 h 22 min
